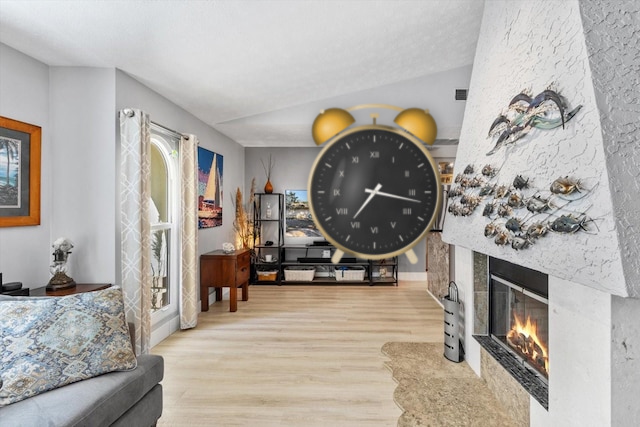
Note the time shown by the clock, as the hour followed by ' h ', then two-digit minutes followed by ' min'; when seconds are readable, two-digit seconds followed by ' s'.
7 h 17 min
